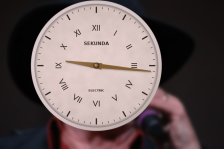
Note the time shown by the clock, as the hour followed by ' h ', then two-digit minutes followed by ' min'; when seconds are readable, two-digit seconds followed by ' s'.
9 h 16 min
